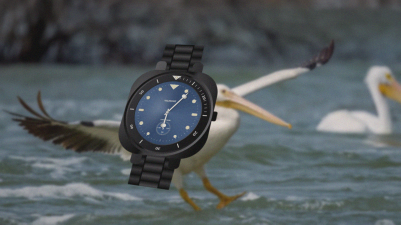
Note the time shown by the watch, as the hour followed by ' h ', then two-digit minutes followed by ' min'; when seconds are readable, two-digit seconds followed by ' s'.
6 h 06 min
